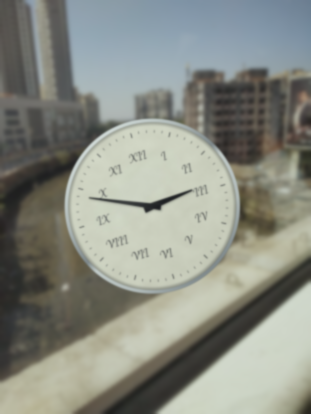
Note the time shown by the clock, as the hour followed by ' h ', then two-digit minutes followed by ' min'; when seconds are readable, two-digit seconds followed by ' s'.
2 h 49 min
